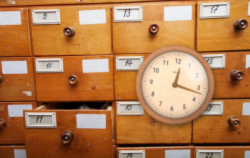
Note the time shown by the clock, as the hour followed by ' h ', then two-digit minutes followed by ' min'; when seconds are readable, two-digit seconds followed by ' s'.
12 h 17 min
